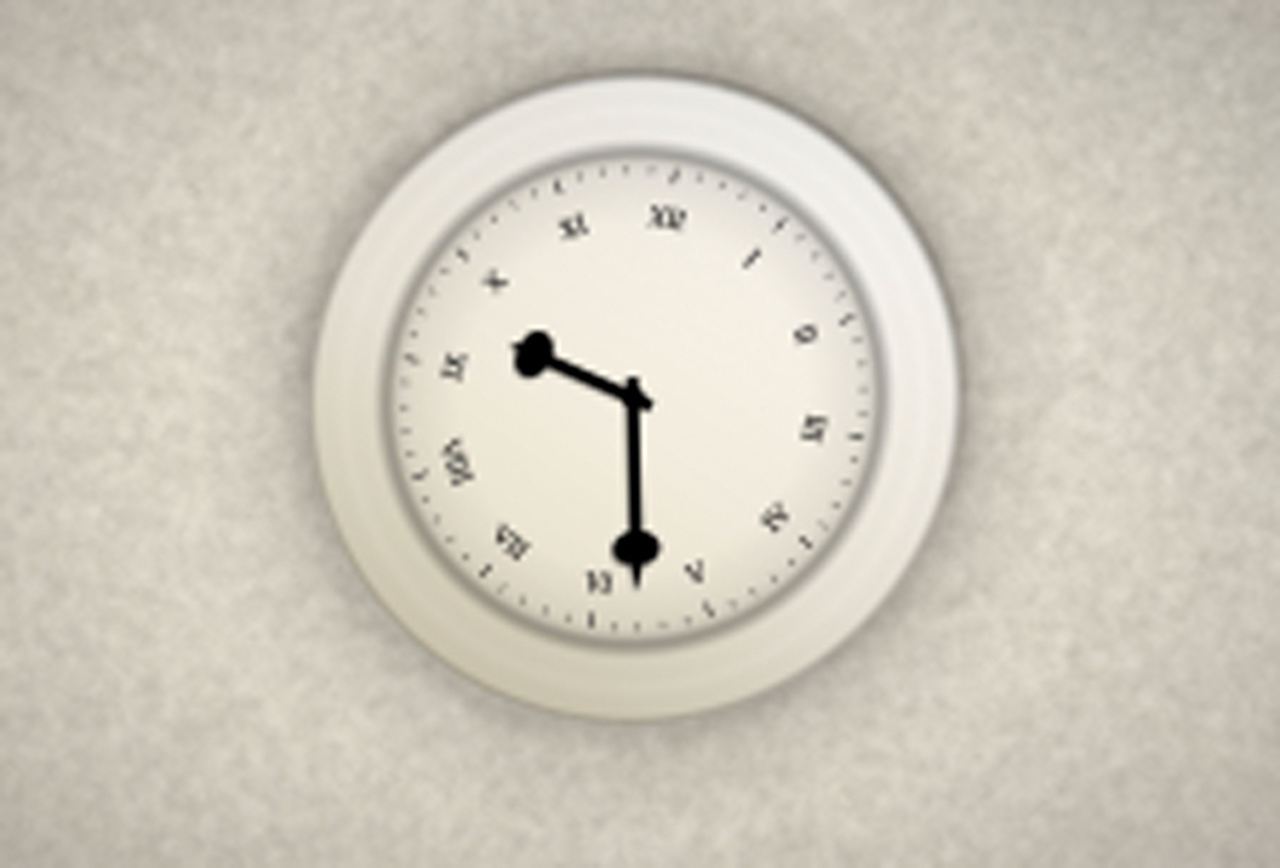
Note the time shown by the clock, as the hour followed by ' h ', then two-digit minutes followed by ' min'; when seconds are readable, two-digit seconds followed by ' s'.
9 h 28 min
